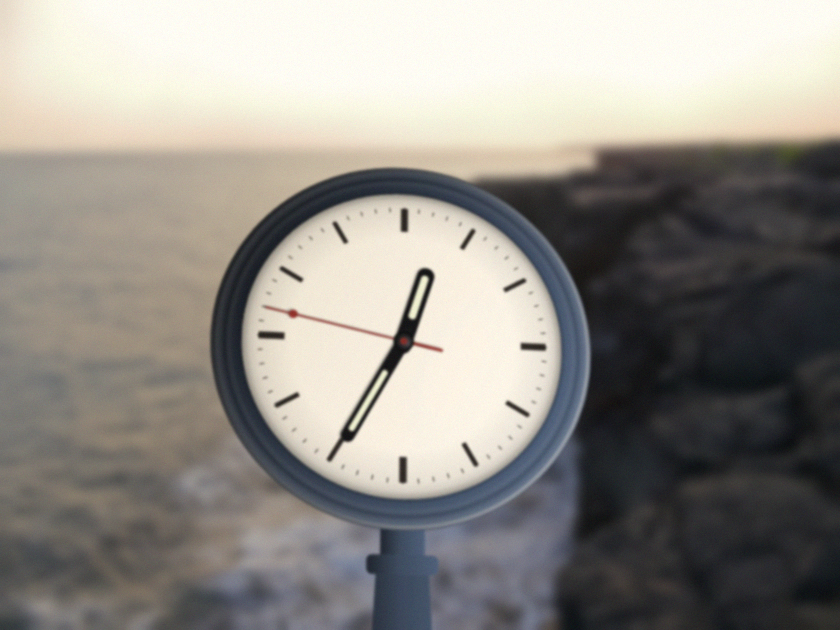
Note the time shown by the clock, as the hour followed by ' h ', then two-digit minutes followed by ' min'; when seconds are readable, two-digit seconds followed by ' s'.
12 h 34 min 47 s
